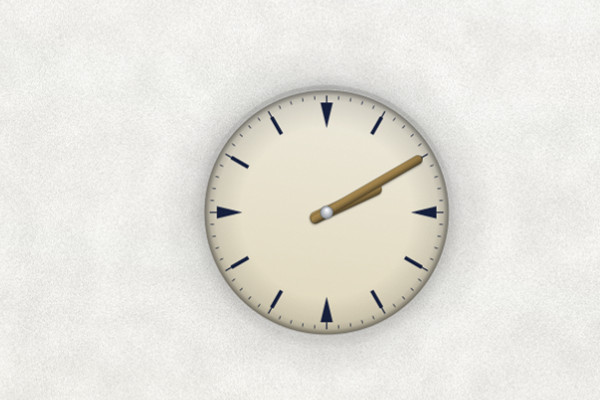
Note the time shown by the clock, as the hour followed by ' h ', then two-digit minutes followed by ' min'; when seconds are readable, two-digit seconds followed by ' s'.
2 h 10 min
